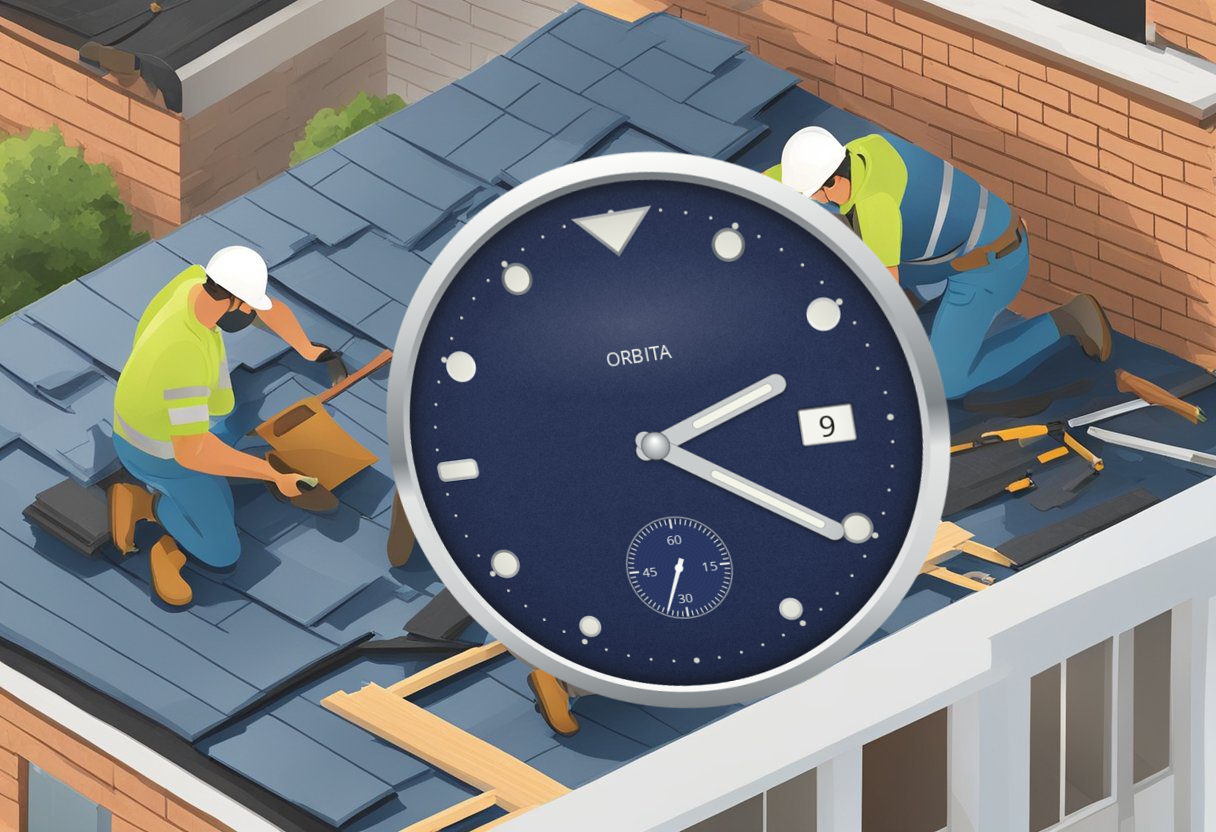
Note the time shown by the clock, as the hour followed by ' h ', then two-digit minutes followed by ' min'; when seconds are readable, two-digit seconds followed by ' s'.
2 h 20 min 34 s
